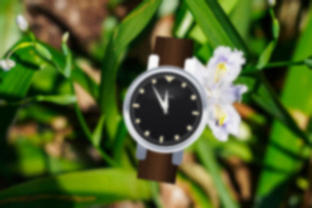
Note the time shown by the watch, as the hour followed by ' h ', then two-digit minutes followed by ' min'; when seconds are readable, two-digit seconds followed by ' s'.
11 h 54 min
